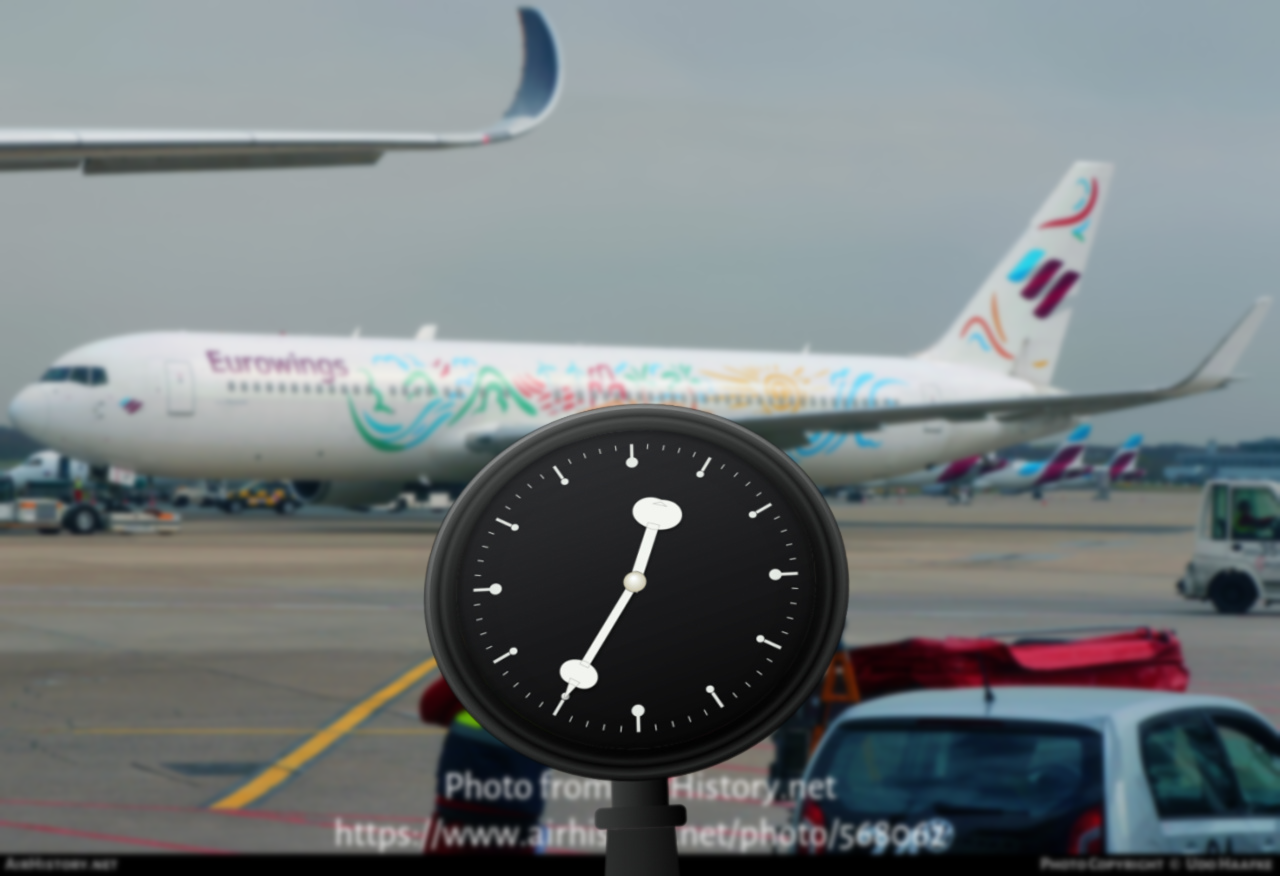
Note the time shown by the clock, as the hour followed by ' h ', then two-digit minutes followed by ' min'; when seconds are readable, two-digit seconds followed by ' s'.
12 h 35 min
